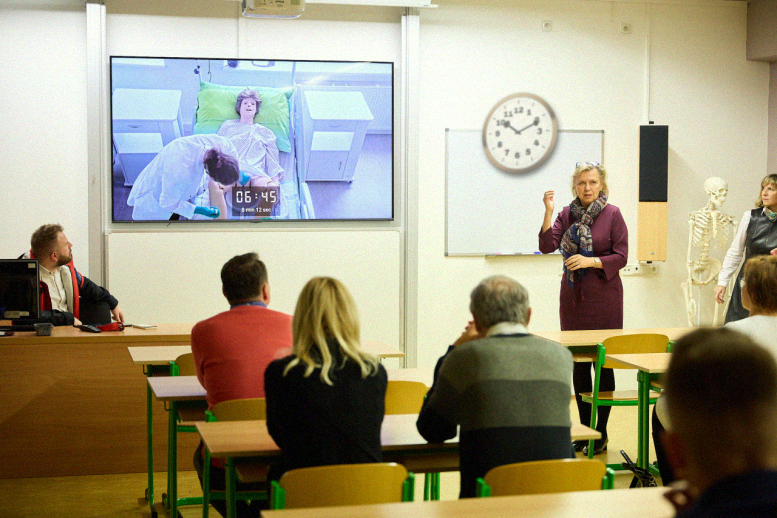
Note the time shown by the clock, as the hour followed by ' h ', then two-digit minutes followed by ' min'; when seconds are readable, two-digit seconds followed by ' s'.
10 h 11 min
